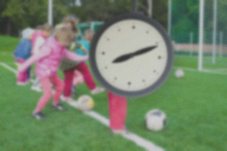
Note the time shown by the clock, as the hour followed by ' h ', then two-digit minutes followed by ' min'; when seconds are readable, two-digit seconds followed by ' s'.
8 h 11 min
